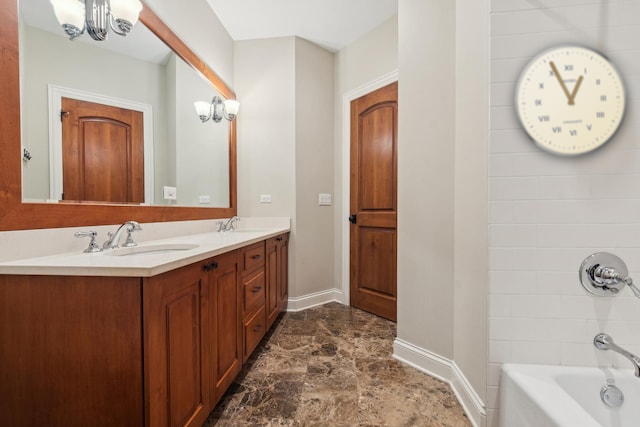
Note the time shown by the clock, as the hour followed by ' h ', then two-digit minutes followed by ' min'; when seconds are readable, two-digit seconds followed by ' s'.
12 h 56 min
